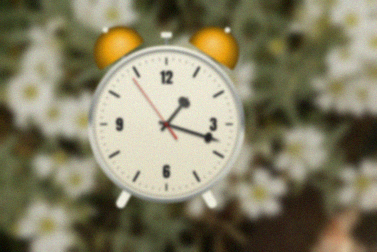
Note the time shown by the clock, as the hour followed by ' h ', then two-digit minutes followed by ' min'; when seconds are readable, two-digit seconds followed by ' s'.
1 h 17 min 54 s
